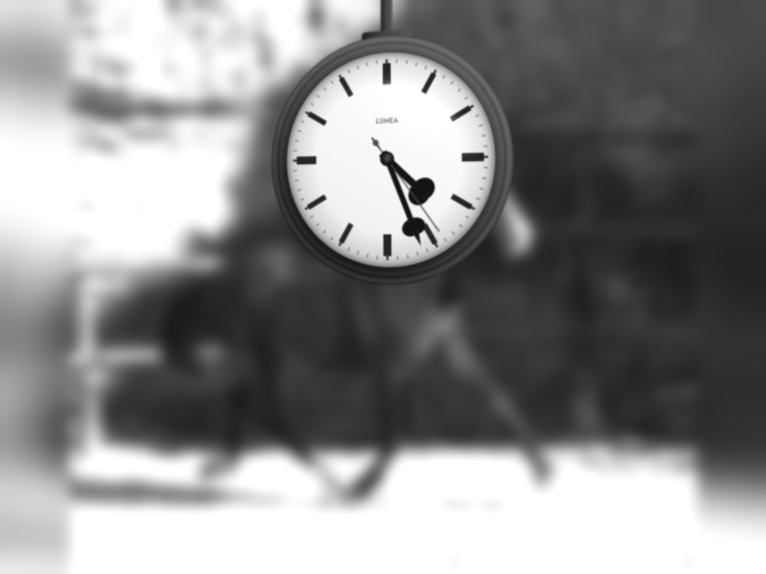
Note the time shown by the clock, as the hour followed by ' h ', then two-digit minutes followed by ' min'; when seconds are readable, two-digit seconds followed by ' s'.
4 h 26 min 24 s
